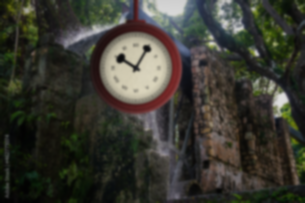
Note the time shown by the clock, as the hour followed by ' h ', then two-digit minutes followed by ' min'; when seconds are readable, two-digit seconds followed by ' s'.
10 h 05 min
